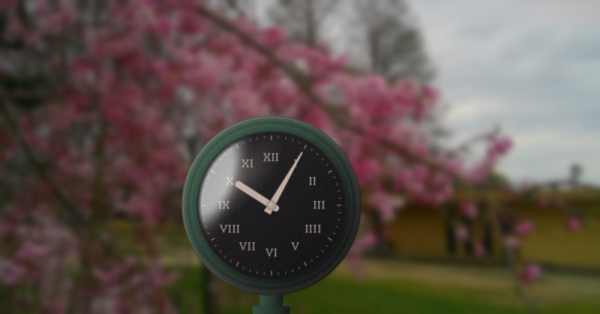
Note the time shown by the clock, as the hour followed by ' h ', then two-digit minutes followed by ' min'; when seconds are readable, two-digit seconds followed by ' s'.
10 h 05 min
